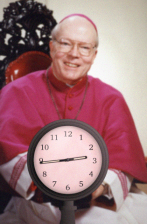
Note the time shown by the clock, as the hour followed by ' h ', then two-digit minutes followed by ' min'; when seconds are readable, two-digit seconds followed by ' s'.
2 h 44 min
